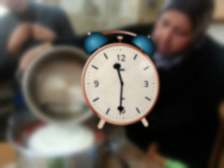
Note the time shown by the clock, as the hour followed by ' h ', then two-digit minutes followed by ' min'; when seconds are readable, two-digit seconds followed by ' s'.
11 h 31 min
